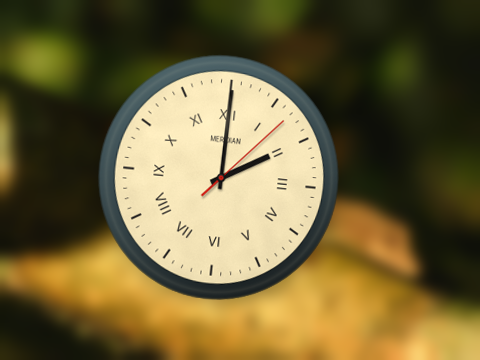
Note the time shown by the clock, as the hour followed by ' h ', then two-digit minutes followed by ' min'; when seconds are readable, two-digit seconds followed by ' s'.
2 h 00 min 07 s
